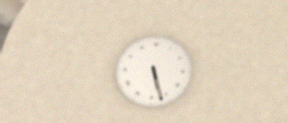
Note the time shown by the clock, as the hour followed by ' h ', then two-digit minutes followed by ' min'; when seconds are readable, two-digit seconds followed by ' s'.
5 h 27 min
